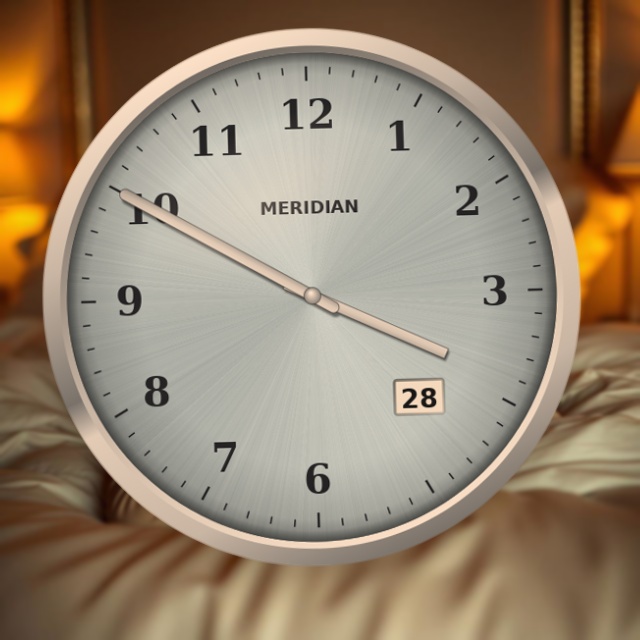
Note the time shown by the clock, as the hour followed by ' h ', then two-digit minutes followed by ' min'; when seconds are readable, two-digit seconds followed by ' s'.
3 h 50 min
